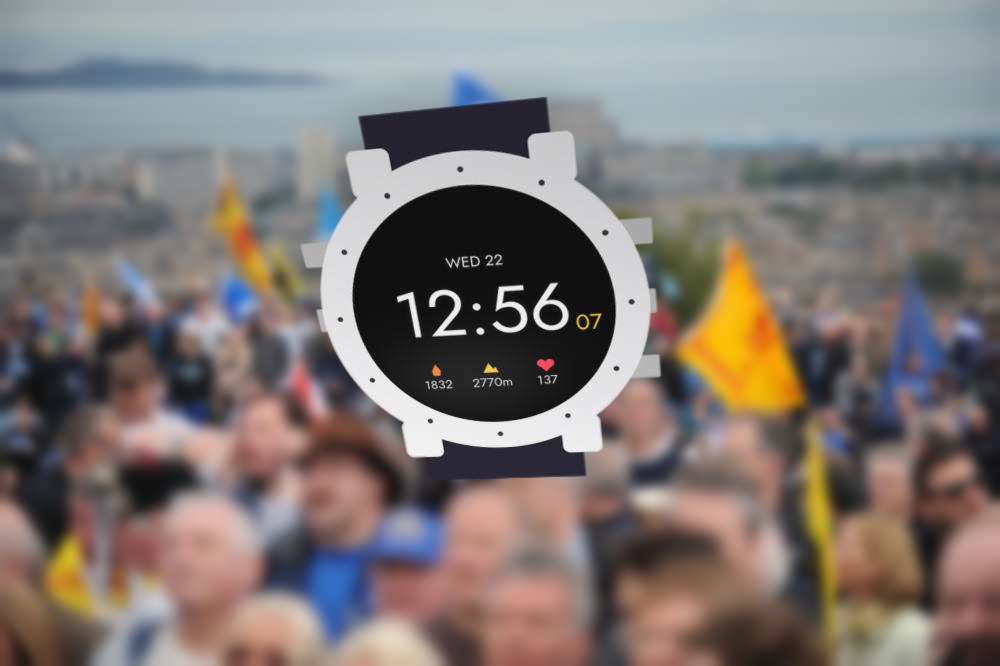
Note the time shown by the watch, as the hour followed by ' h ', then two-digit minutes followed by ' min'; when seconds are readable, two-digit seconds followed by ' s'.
12 h 56 min 07 s
